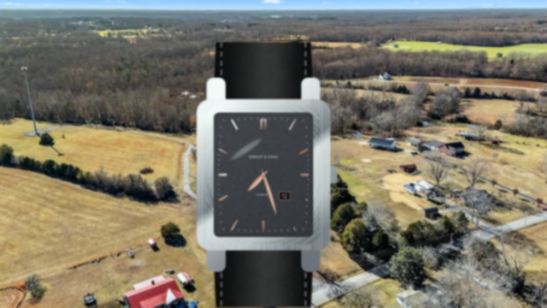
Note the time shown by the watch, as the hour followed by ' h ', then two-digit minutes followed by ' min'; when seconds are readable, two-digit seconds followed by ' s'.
7 h 27 min
